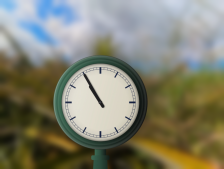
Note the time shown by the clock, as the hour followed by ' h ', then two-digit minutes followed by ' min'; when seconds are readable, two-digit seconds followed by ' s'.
10 h 55 min
